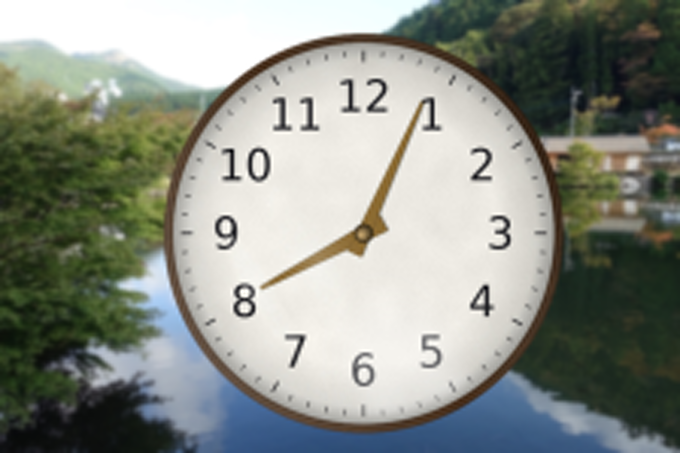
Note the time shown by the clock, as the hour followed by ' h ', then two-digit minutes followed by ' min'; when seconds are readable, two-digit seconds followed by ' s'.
8 h 04 min
